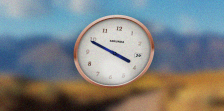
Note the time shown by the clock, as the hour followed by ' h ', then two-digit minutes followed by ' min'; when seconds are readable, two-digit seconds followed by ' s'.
3 h 49 min
